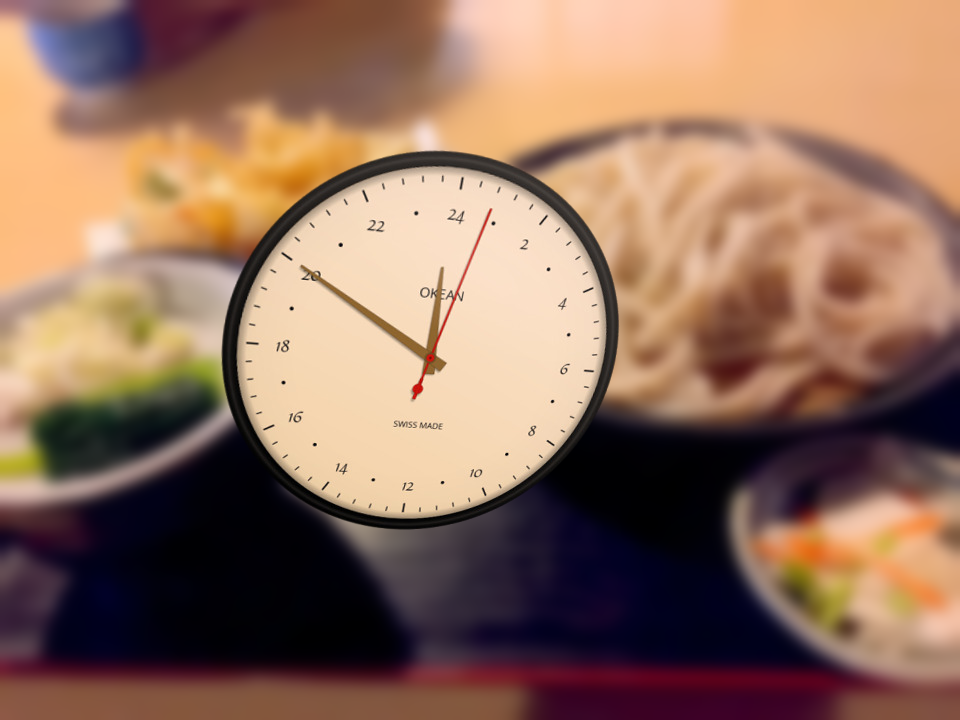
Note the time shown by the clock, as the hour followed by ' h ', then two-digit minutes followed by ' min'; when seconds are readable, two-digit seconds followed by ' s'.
23 h 50 min 02 s
